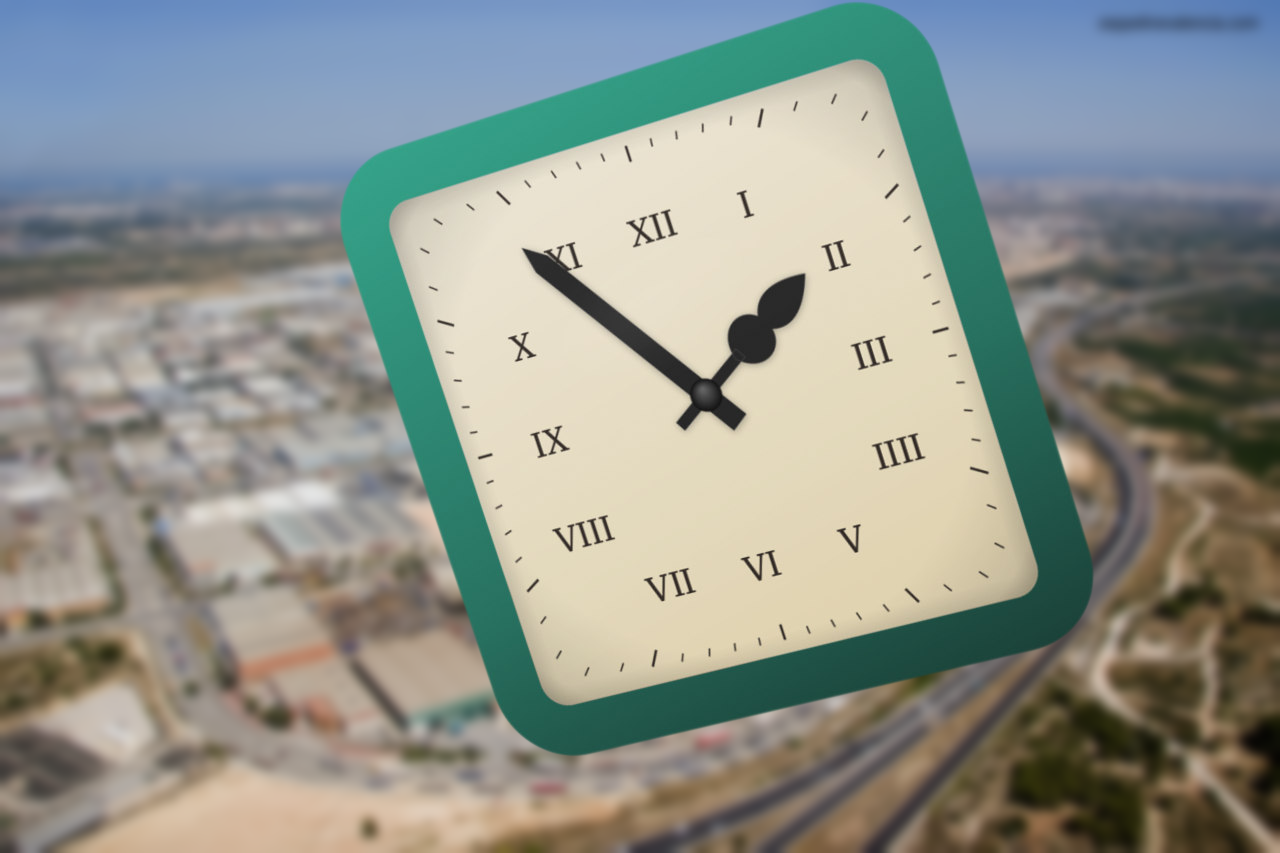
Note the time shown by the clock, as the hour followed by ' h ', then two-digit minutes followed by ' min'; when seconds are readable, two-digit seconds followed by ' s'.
1 h 54 min
